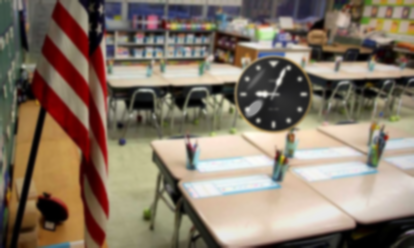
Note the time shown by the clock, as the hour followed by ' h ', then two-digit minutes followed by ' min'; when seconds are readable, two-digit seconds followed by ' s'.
9 h 04 min
